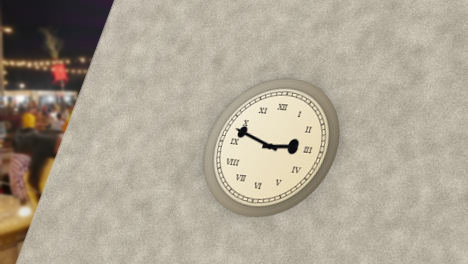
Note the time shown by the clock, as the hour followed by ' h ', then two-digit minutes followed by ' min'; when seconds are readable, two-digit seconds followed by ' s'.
2 h 48 min
